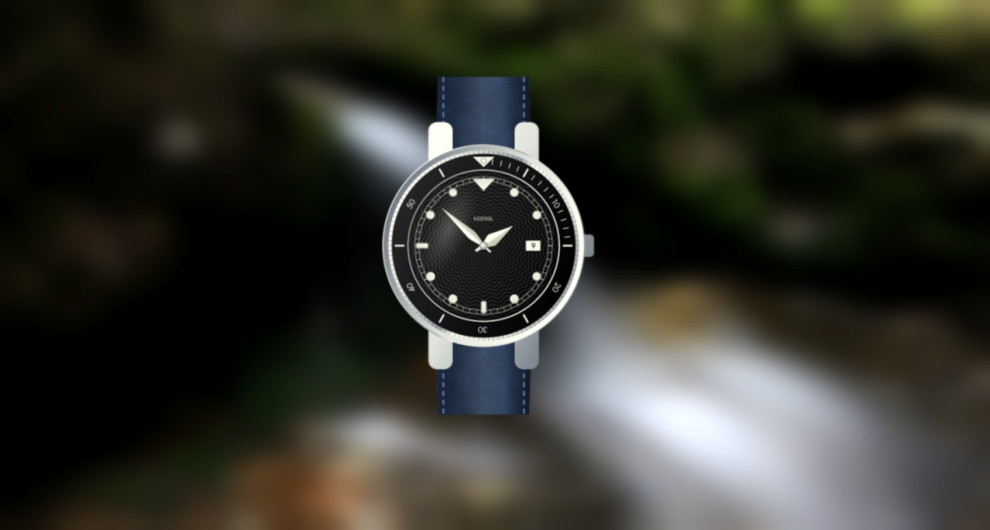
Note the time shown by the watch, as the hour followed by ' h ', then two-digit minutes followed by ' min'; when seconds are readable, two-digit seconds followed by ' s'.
1 h 52 min
